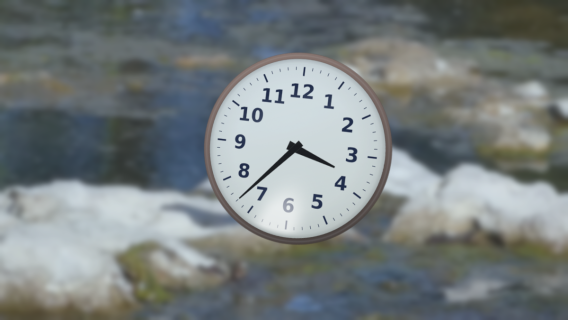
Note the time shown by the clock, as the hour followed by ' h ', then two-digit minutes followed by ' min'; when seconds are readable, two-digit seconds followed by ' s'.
3 h 37 min
